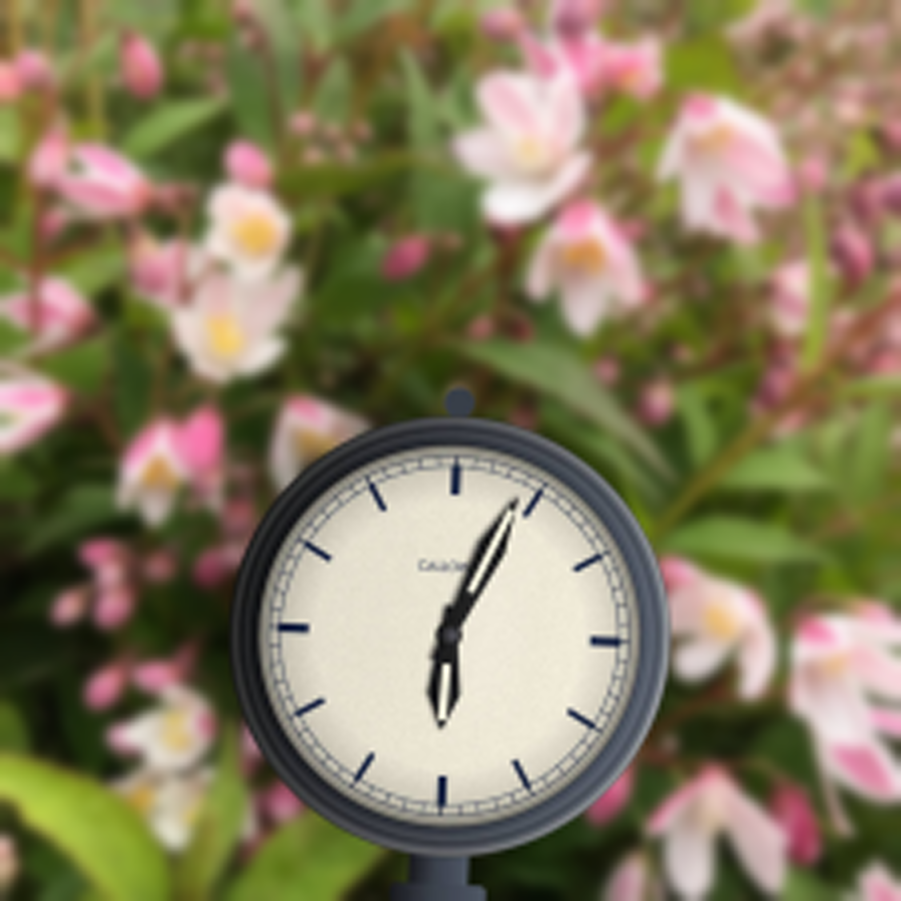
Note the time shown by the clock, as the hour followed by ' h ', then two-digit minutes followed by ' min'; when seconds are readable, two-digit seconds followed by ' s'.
6 h 04 min
